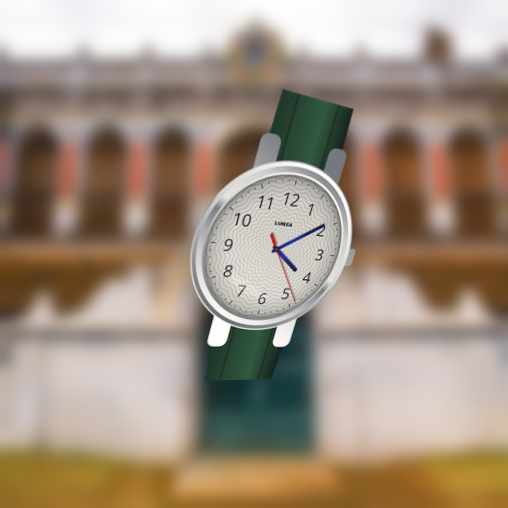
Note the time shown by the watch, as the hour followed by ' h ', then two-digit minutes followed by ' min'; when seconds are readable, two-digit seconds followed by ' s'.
4 h 09 min 24 s
